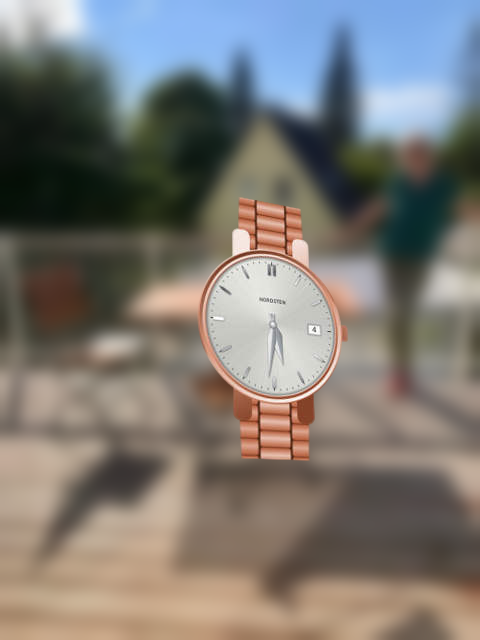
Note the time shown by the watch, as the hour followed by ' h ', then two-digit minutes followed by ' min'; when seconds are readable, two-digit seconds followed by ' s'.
5 h 31 min
